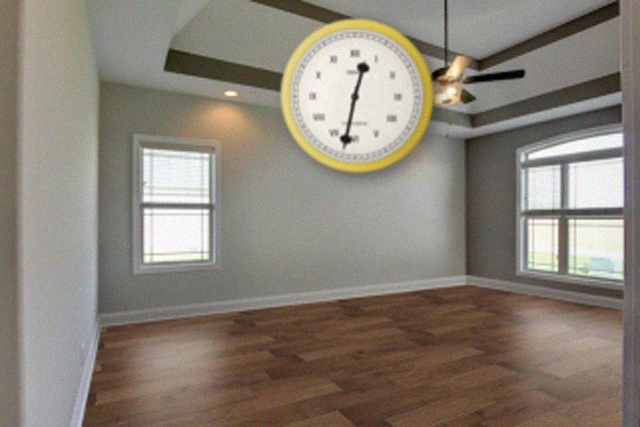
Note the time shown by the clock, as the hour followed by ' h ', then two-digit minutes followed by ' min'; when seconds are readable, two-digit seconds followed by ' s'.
12 h 32 min
